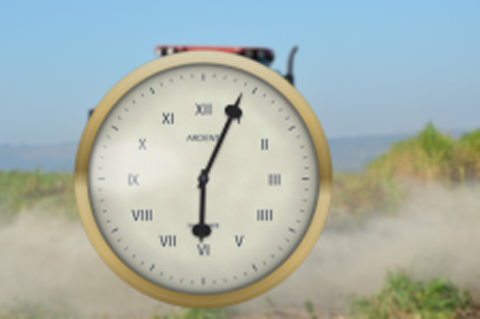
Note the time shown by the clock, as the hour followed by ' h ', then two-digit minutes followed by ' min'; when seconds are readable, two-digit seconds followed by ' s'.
6 h 04 min
